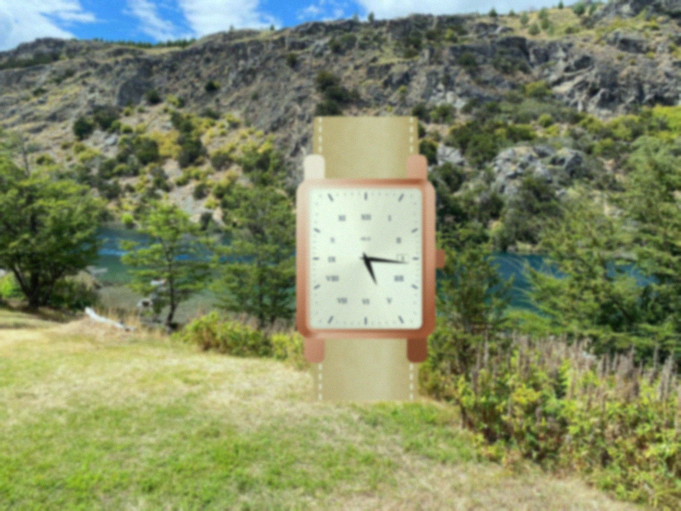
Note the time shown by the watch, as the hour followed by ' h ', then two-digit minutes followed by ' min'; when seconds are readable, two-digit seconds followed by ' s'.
5 h 16 min
